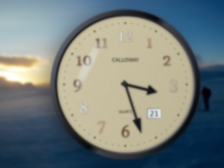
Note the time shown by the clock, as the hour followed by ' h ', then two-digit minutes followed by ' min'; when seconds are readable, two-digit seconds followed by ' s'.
3 h 27 min
